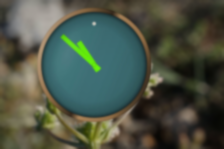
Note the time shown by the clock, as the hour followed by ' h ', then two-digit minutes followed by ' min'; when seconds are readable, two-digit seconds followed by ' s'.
10 h 52 min
